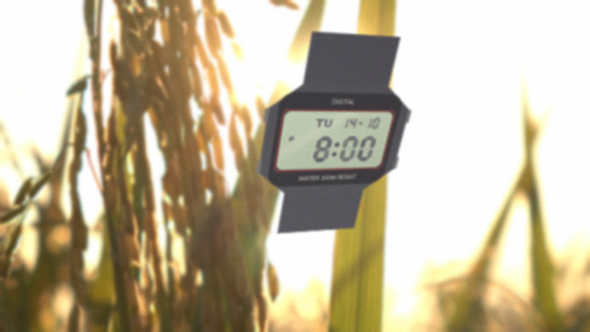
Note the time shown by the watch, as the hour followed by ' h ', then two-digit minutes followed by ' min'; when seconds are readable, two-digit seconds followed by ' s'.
8 h 00 min
